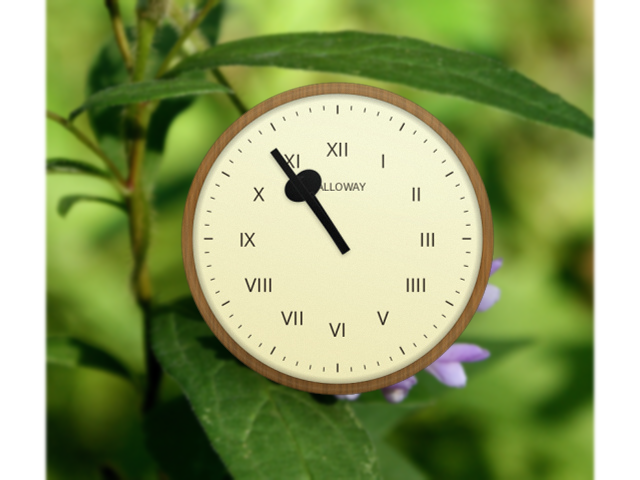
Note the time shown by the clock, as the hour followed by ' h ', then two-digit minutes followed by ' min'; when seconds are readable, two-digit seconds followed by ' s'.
10 h 54 min
